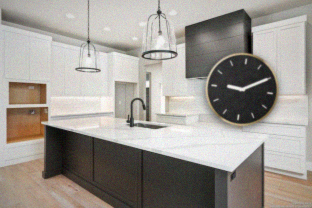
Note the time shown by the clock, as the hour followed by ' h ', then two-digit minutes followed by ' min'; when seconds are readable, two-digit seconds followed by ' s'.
9 h 10 min
